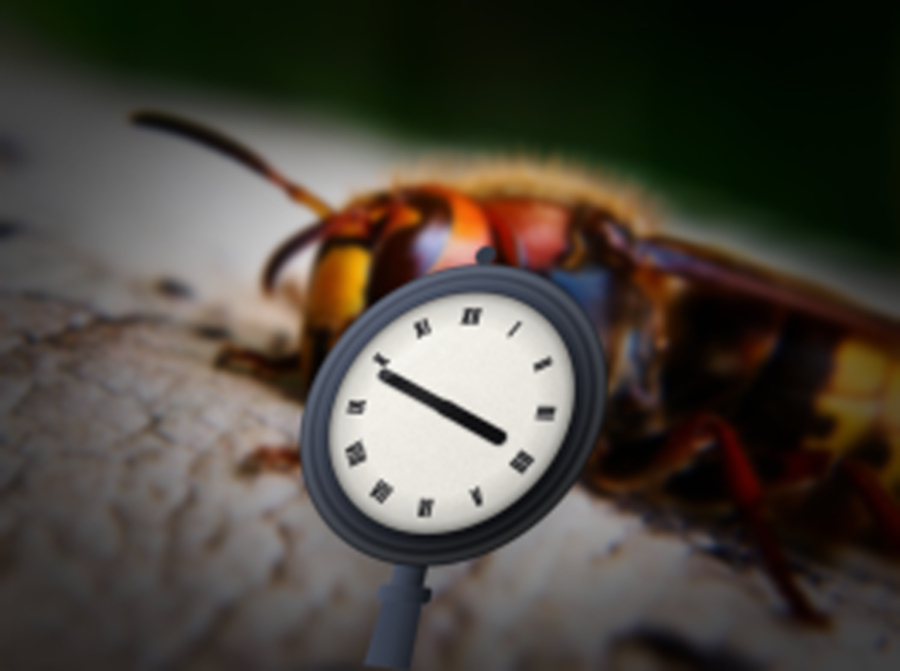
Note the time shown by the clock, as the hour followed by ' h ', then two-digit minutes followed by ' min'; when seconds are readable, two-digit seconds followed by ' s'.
3 h 49 min
